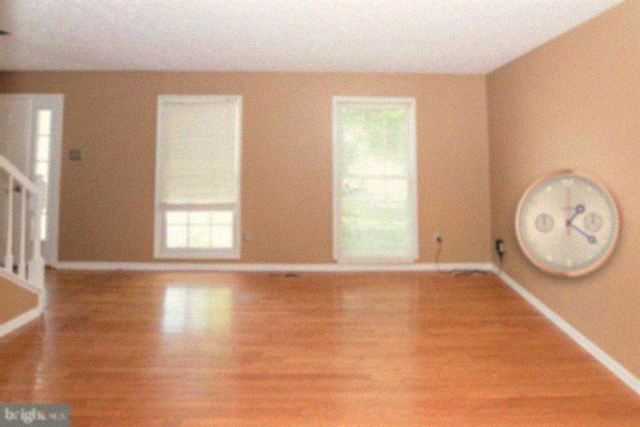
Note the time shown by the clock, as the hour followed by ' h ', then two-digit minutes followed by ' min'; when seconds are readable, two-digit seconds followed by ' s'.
1 h 21 min
